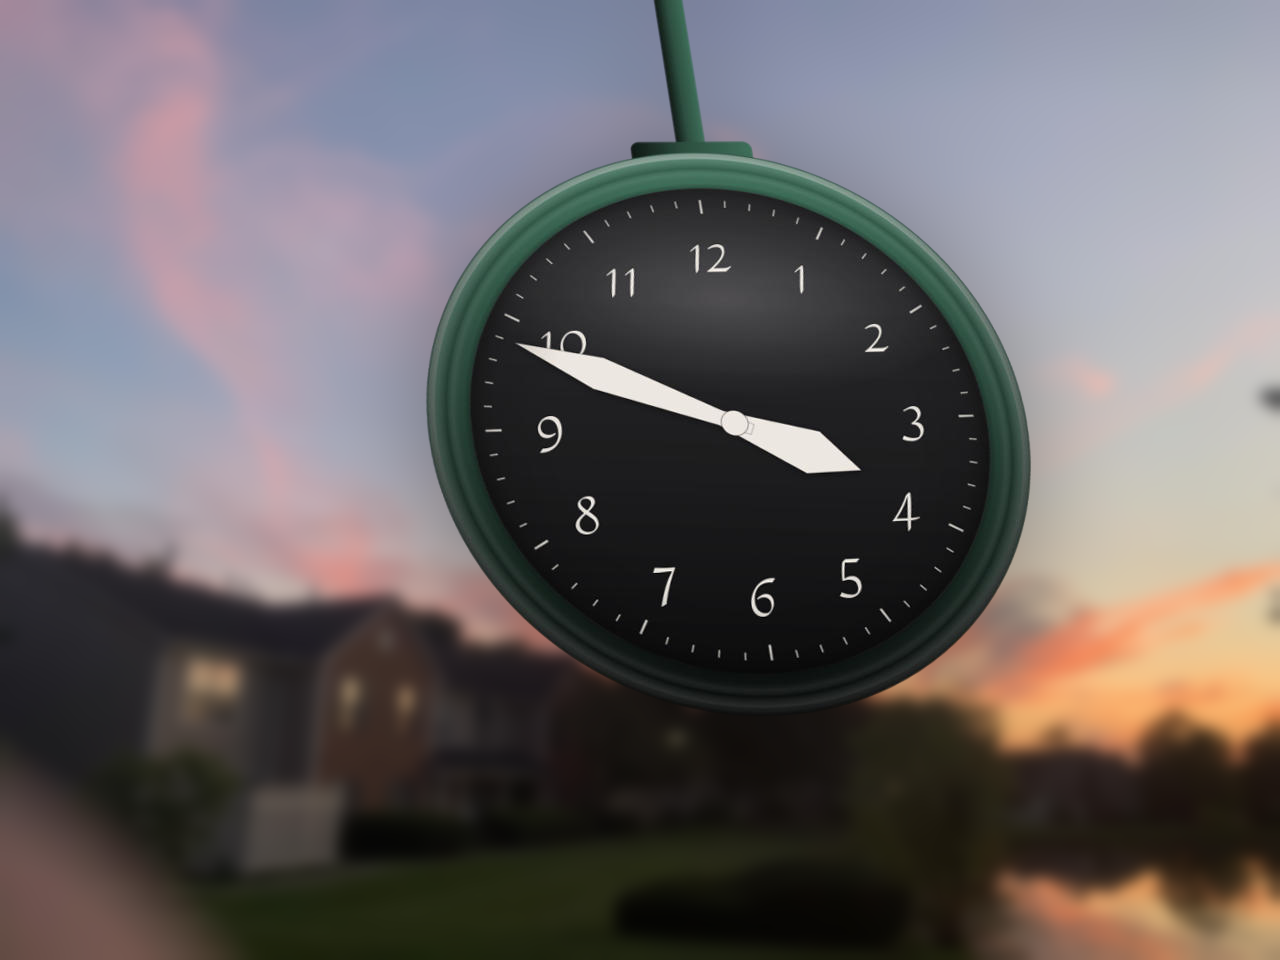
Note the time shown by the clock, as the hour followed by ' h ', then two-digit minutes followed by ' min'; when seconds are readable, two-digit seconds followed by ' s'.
3 h 49 min
